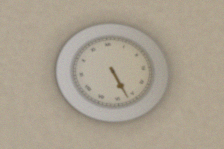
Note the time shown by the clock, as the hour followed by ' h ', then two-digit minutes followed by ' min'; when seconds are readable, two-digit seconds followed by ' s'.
5 h 27 min
